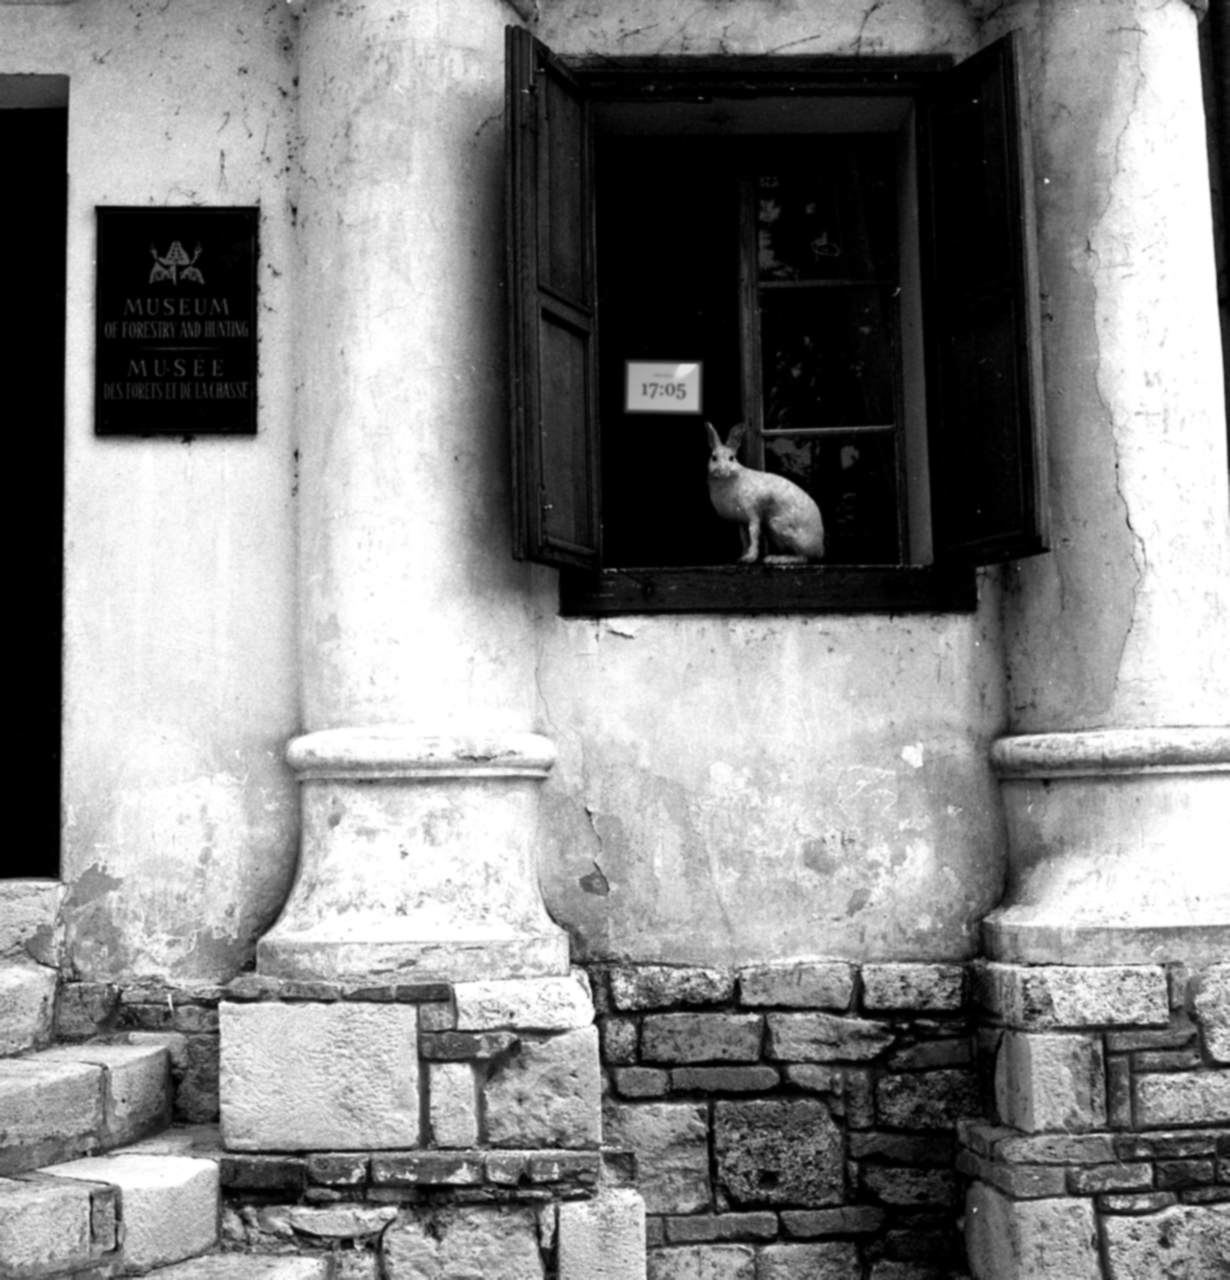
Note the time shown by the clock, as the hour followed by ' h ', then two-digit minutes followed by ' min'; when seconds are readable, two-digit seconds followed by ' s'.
17 h 05 min
